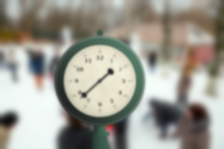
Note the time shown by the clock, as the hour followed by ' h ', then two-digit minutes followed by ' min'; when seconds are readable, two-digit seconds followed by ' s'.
1 h 38 min
